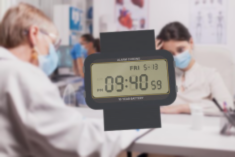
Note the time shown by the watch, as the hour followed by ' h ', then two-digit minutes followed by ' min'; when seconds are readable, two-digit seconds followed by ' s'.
9 h 40 min 59 s
